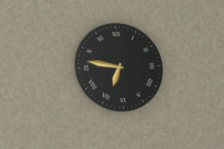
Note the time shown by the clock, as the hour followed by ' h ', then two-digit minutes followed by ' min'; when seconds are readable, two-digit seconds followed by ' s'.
6 h 47 min
